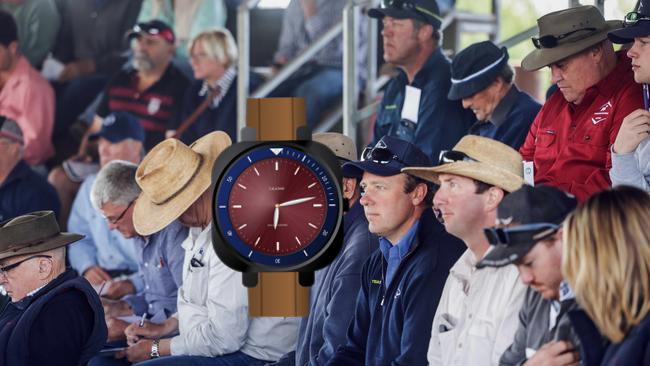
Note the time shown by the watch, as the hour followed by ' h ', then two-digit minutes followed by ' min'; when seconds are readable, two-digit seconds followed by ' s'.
6 h 13 min
